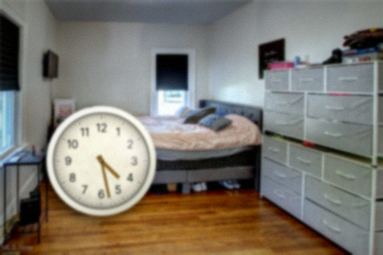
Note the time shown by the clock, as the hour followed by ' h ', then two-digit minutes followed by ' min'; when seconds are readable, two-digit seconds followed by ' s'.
4 h 28 min
